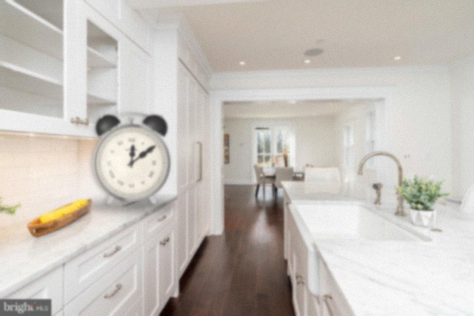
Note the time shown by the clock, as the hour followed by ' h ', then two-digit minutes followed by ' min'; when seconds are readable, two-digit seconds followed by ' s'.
12 h 09 min
